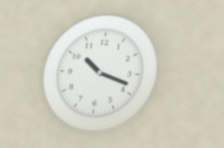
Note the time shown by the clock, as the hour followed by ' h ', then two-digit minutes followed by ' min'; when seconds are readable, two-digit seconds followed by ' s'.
10 h 18 min
